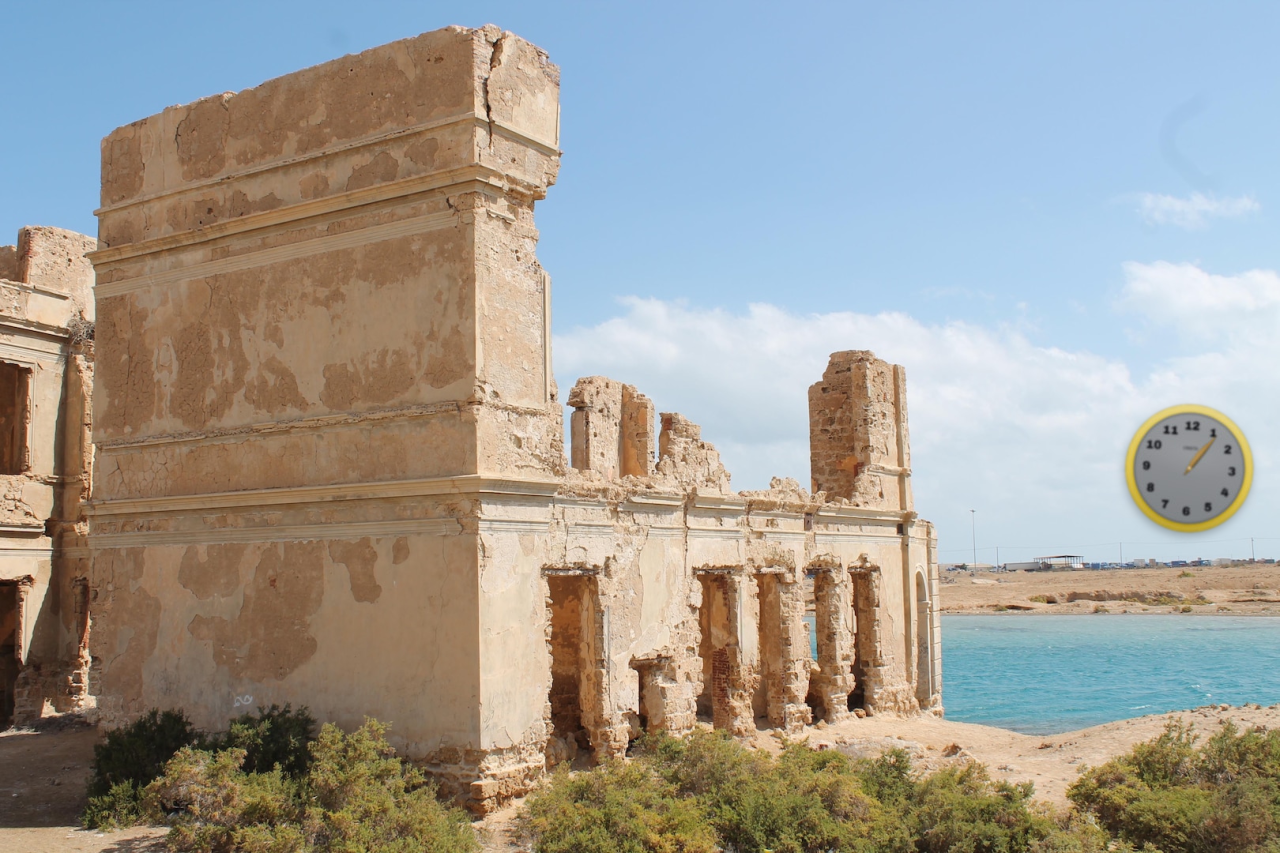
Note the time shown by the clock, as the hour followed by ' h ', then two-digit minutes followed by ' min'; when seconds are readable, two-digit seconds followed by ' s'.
1 h 06 min
